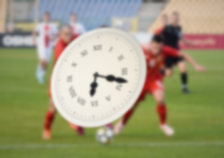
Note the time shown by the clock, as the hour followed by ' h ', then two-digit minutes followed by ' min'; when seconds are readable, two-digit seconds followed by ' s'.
6 h 18 min
